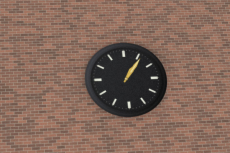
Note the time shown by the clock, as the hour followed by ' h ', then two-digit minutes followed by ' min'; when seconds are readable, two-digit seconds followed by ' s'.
1 h 06 min
